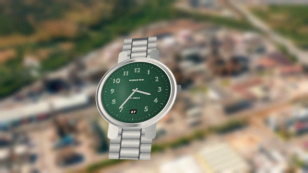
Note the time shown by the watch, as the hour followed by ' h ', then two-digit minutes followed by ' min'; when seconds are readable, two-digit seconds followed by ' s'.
3 h 36 min
